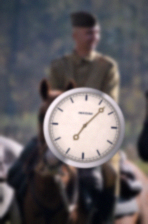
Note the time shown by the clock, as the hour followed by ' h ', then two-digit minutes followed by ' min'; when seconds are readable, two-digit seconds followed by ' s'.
7 h 07 min
